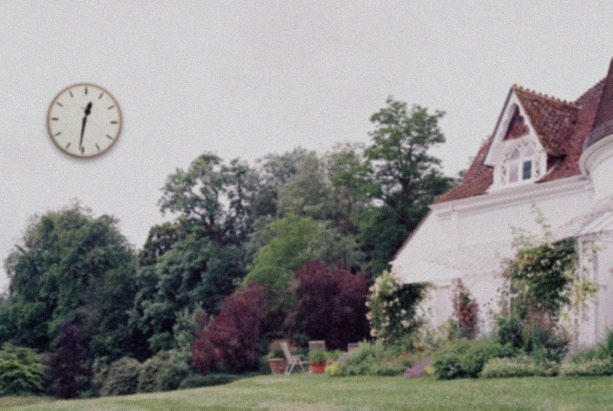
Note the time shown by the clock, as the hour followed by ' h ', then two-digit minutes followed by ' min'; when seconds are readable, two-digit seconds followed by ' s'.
12 h 31 min
